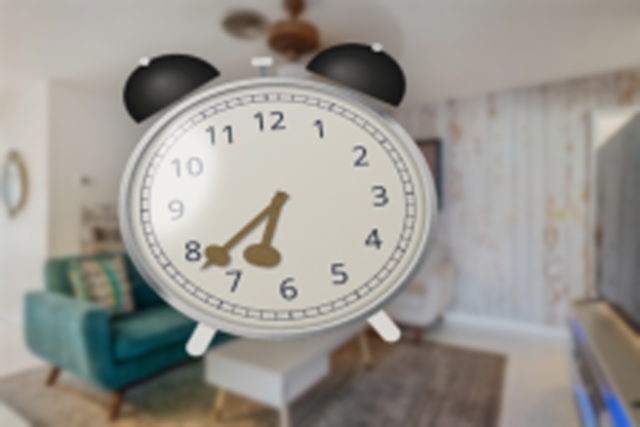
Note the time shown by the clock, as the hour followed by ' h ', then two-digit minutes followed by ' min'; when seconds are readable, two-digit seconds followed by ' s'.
6 h 38 min
